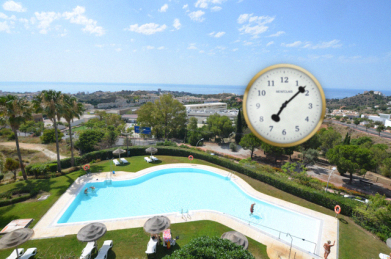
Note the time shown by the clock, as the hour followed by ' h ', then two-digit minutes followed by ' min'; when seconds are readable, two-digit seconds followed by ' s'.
7 h 08 min
